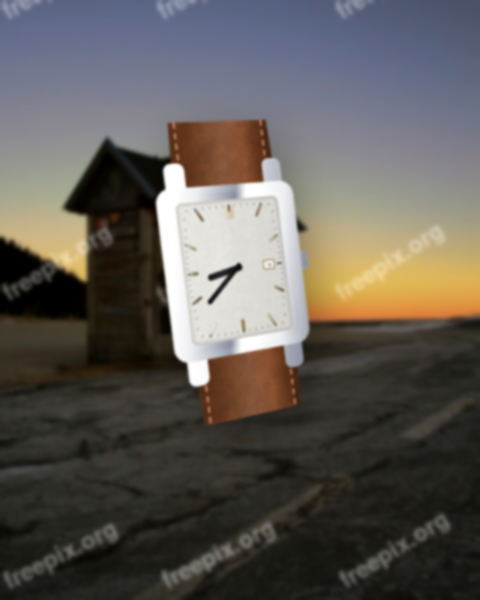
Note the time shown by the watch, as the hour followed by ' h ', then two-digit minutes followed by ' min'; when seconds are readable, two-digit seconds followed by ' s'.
8 h 38 min
